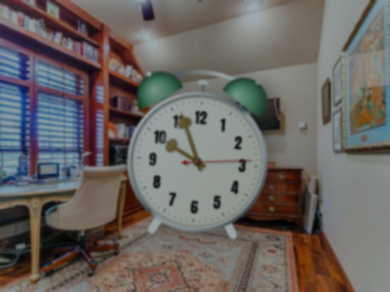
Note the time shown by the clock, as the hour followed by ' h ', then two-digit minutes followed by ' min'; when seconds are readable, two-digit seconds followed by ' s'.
9 h 56 min 14 s
